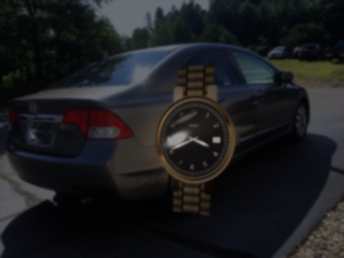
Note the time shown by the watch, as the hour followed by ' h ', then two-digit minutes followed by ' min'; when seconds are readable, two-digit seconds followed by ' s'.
3 h 41 min
